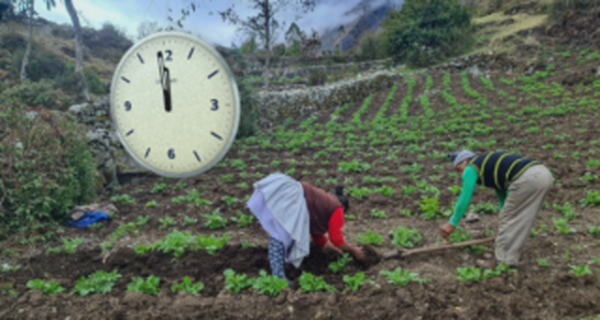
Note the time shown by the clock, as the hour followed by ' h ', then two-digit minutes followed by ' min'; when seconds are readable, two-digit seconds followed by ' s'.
11 h 59 min
